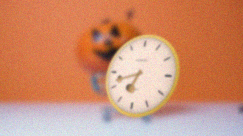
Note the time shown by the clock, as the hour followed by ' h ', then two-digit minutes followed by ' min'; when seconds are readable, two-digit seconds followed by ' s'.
6 h 42 min
